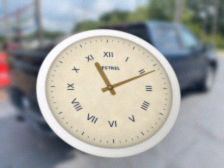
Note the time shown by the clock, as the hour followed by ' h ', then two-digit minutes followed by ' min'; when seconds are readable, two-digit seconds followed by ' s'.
11 h 11 min
